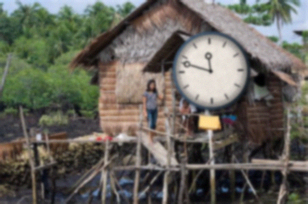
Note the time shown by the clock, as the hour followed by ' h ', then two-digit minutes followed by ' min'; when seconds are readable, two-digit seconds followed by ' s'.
11 h 48 min
